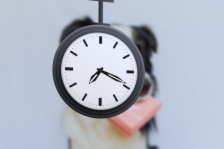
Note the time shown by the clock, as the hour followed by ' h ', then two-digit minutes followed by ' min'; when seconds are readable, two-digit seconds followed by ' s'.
7 h 19 min
